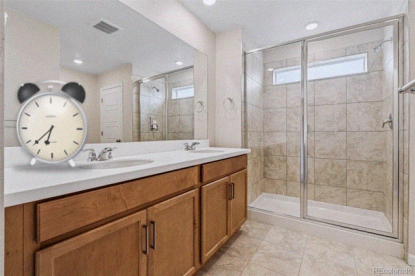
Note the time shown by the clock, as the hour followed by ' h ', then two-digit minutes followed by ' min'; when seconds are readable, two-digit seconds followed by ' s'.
6 h 38 min
